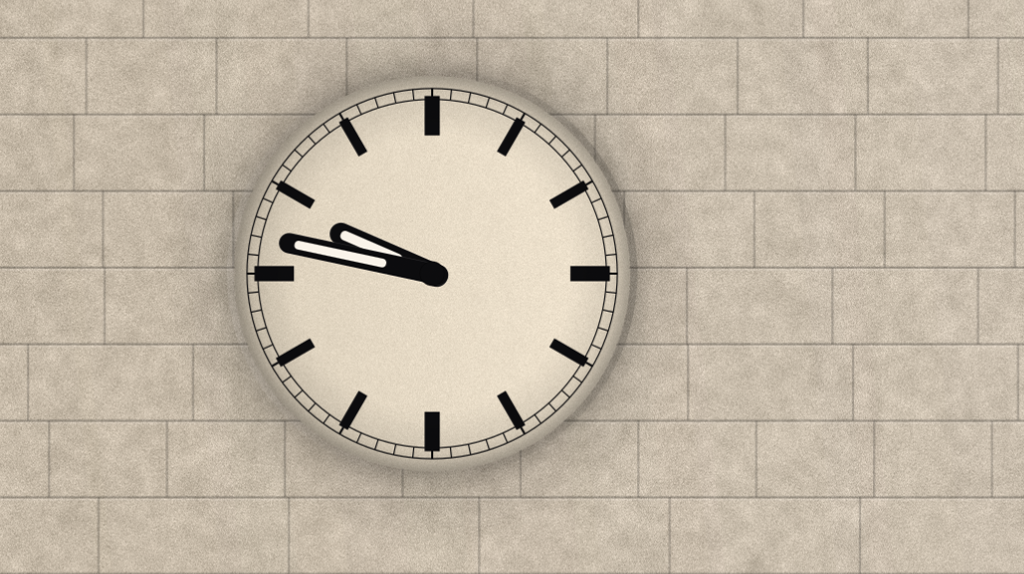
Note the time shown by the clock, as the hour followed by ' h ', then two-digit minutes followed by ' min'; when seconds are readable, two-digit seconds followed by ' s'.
9 h 47 min
